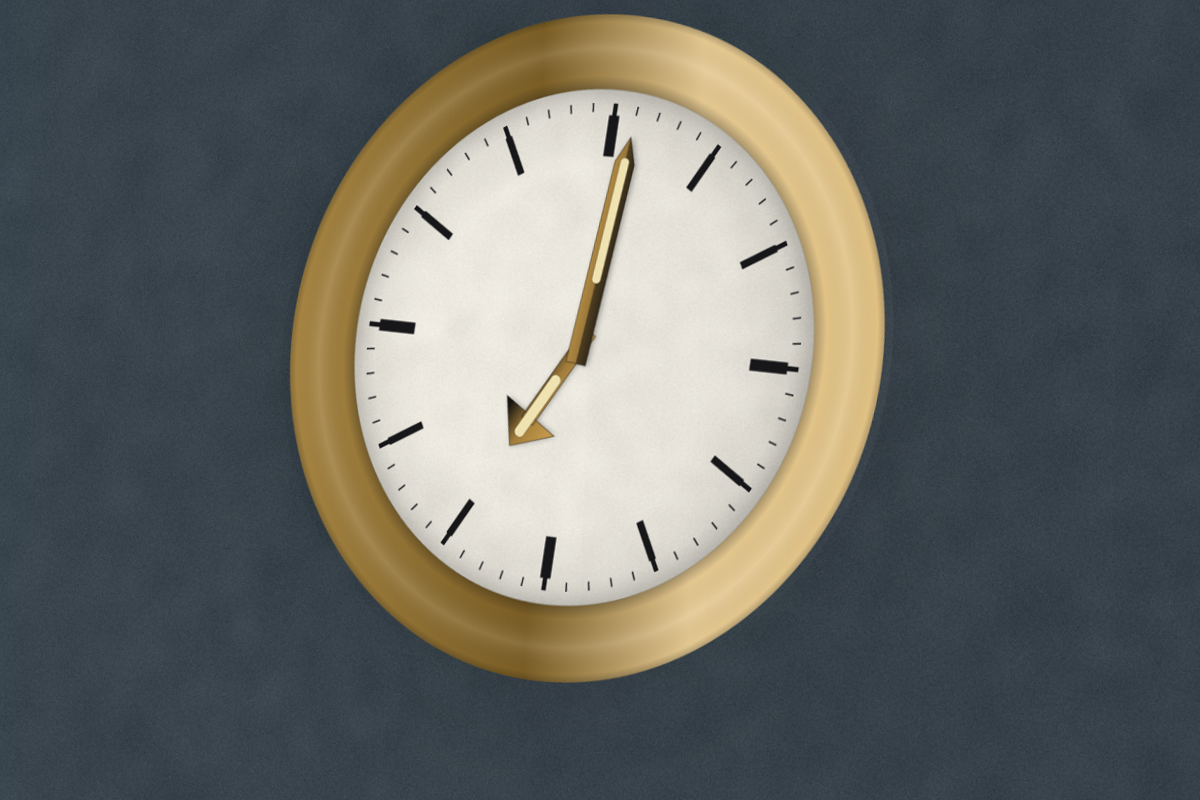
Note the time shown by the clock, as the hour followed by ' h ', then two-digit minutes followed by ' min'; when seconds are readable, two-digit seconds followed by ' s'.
7 h 01 min
